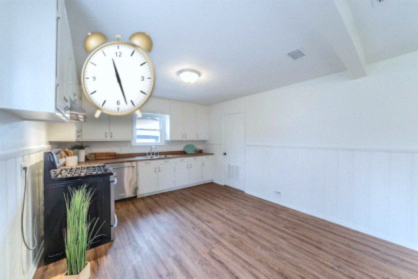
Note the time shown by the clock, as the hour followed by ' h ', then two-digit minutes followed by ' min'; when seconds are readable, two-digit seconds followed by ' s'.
11 h 27 min
